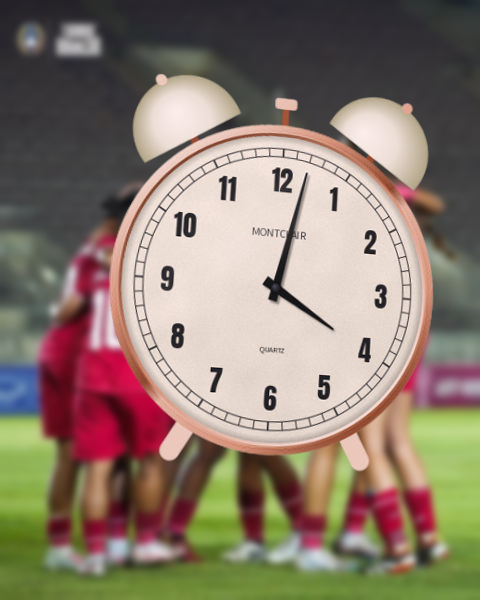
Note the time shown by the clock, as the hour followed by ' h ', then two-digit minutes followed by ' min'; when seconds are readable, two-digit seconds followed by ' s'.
4 h 02 min
